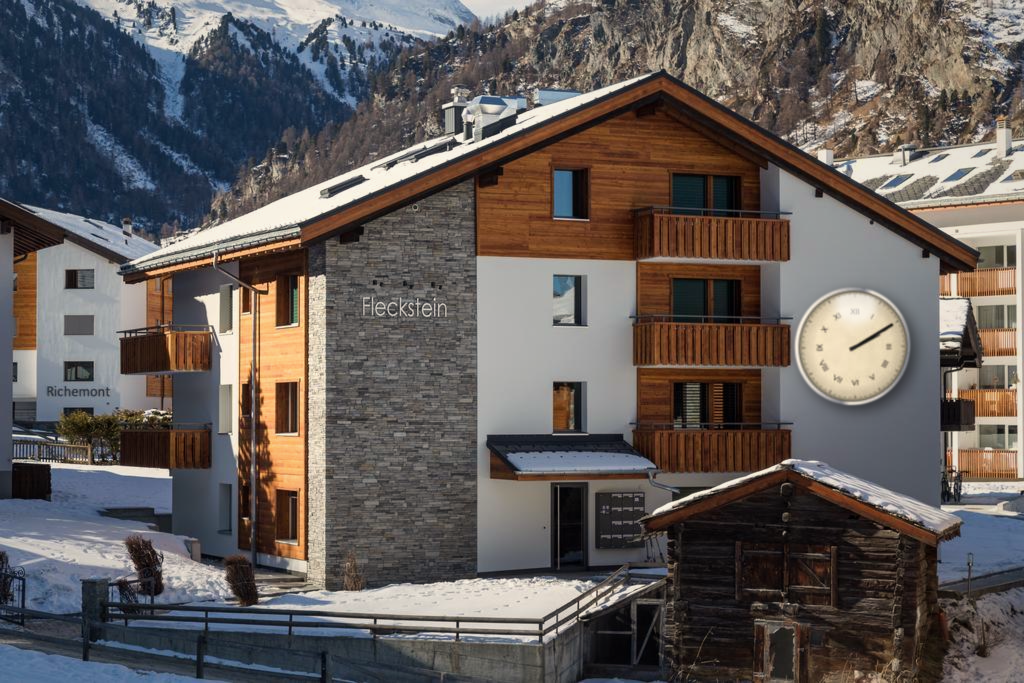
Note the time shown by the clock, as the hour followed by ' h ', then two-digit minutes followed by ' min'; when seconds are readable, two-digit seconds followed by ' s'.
2 h 10 min
